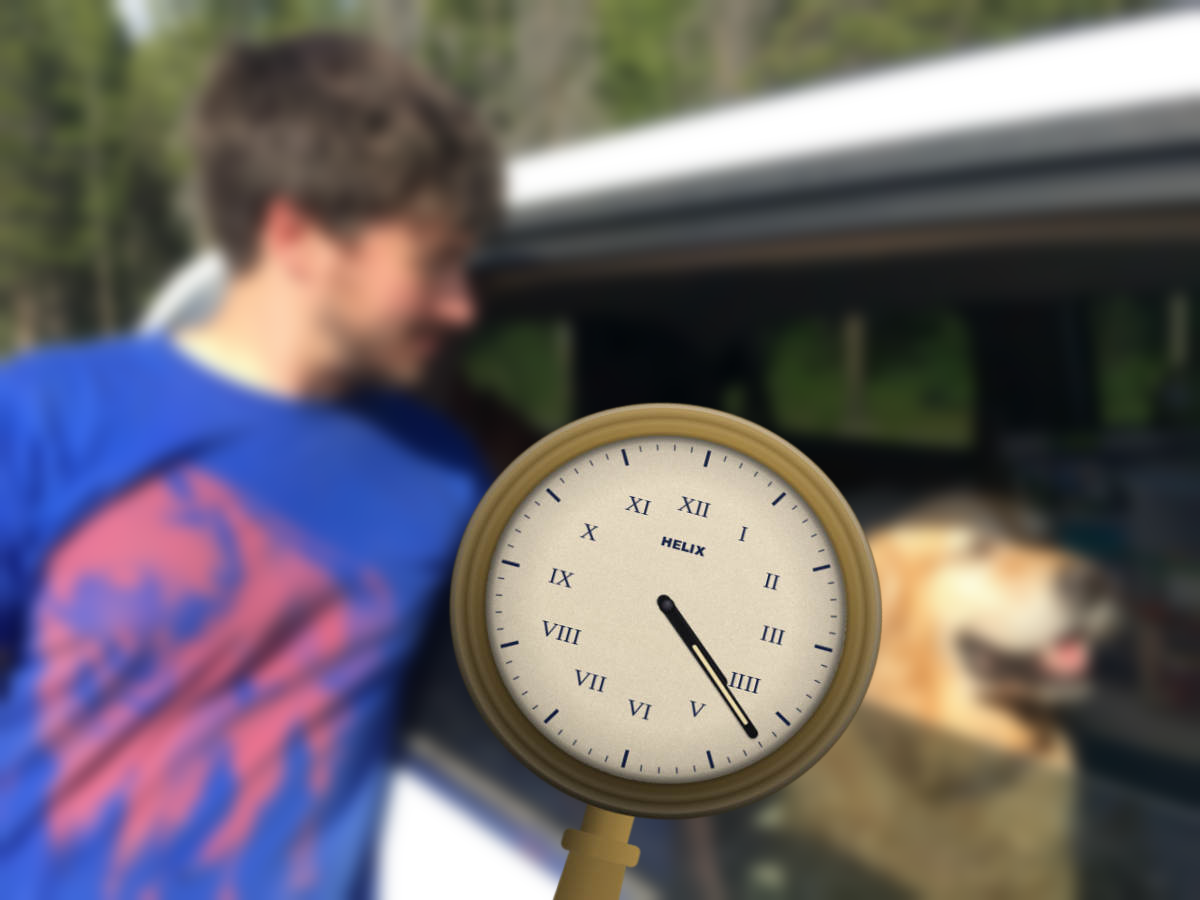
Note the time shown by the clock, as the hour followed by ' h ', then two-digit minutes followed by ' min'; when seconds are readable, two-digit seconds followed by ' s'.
4 h 22 min
